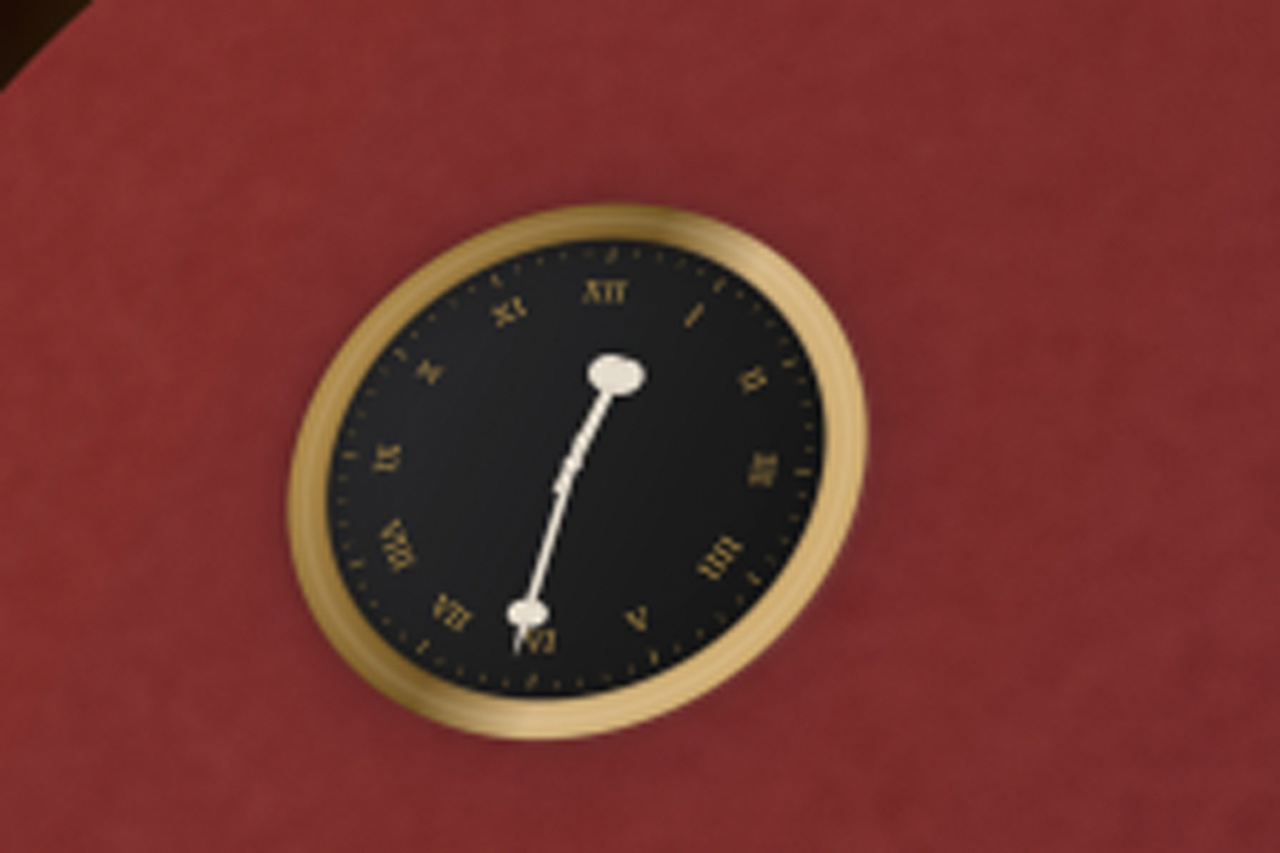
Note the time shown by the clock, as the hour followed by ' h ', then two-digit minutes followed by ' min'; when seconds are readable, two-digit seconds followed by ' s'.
12 h 31 min
